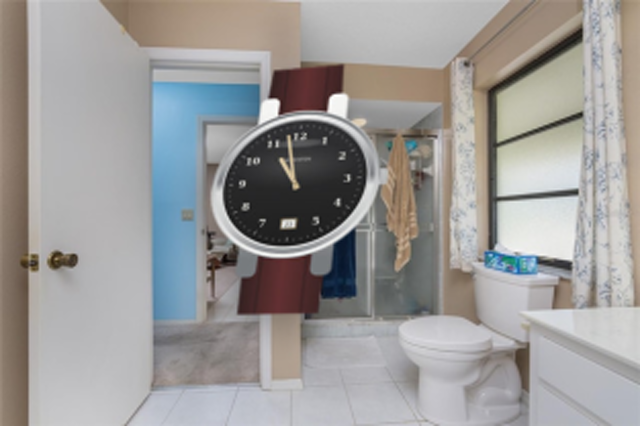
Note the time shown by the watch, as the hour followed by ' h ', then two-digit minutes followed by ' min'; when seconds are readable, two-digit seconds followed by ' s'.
10 h 58 min
